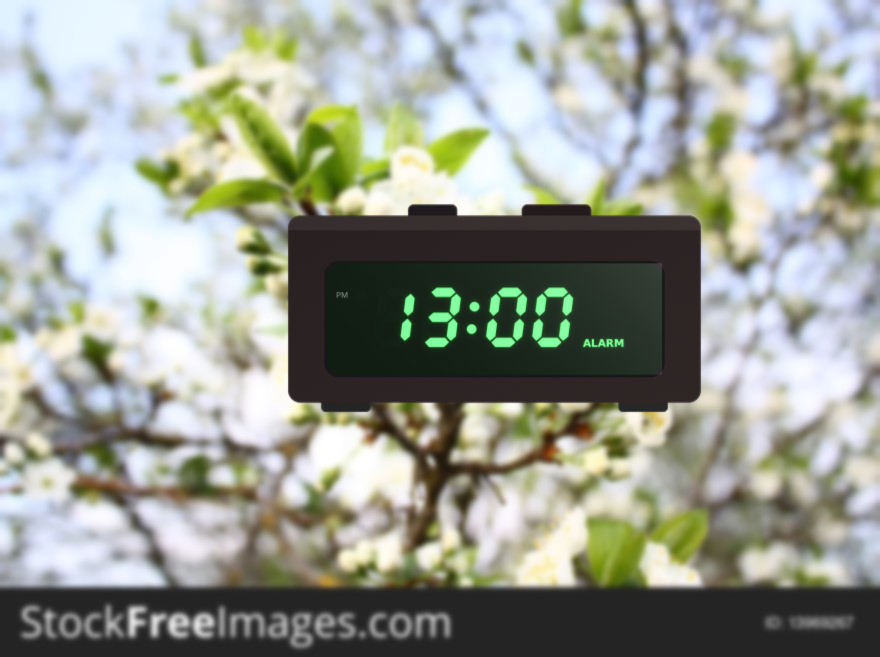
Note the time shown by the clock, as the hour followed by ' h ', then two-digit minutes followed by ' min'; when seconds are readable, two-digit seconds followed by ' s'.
13 h 00 min
